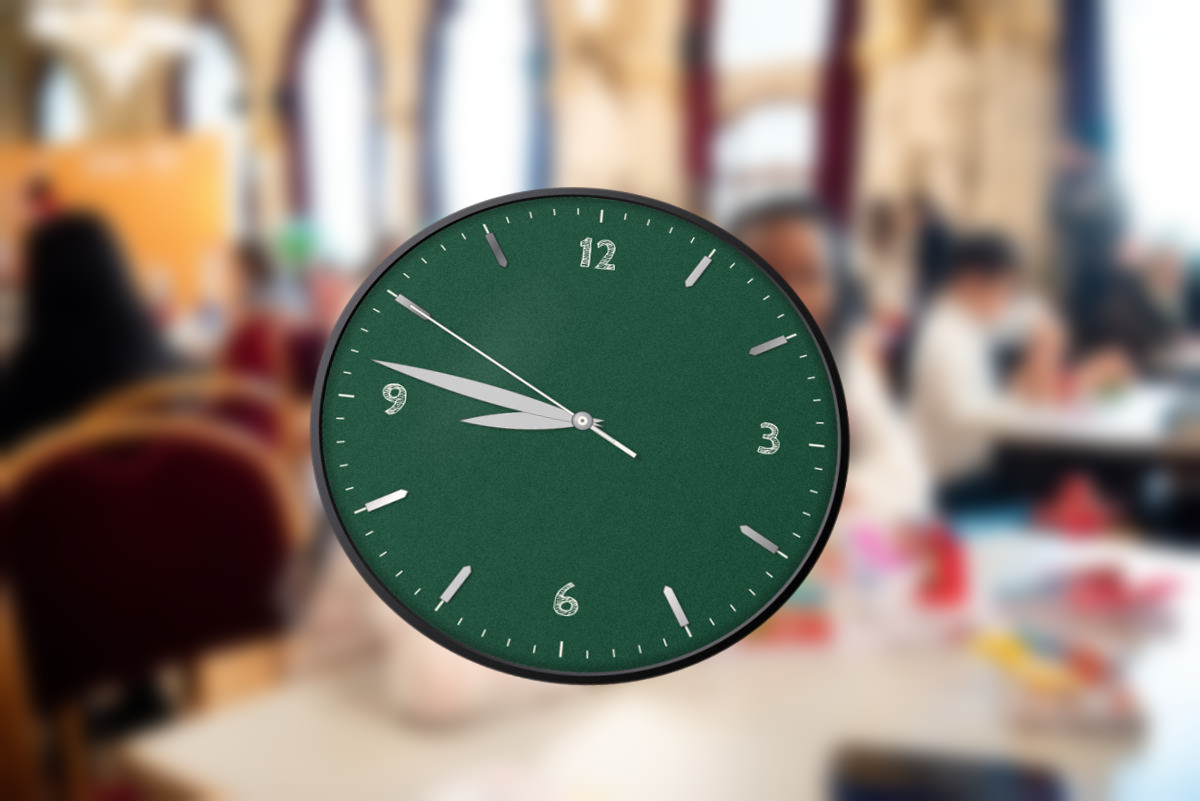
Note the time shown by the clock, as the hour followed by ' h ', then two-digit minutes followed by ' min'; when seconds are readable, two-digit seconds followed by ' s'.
8 h 46 min 50 s
